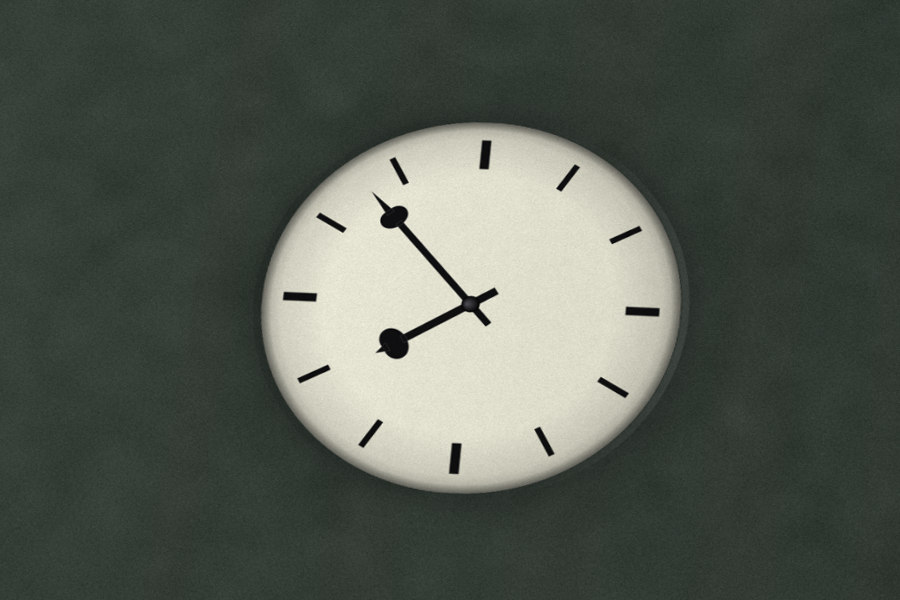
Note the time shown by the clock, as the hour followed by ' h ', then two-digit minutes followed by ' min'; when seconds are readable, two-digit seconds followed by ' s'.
7 h 53 min
